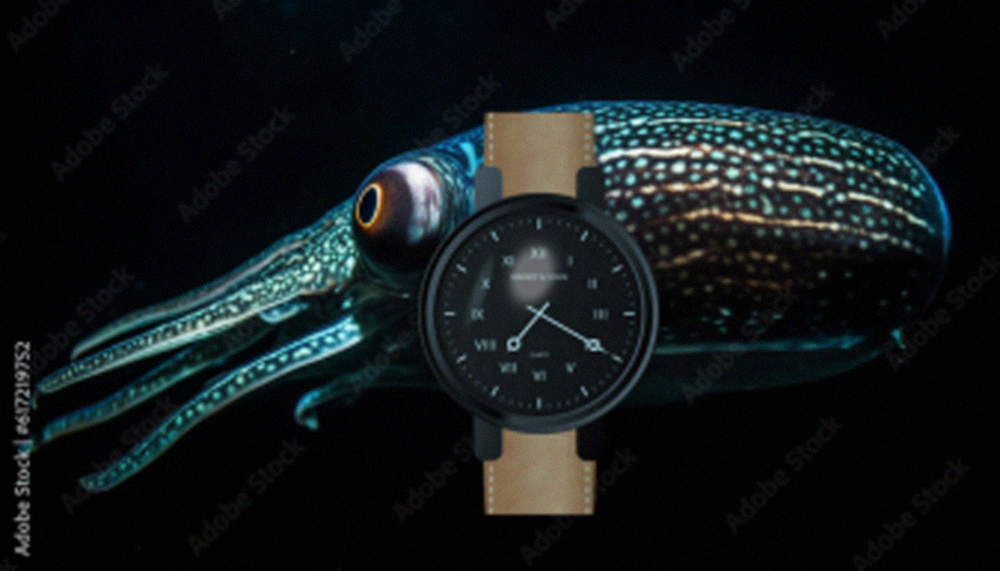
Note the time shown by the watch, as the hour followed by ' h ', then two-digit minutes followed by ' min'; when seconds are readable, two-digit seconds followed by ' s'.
7 h 20 min
